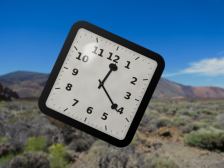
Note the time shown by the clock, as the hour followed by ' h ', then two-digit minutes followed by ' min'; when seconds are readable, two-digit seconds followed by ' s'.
12 h 21 min
